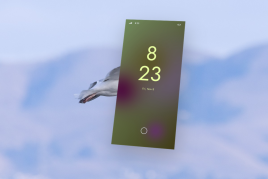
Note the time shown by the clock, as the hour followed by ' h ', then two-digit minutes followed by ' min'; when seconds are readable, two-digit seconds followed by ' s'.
8 h 23 min
